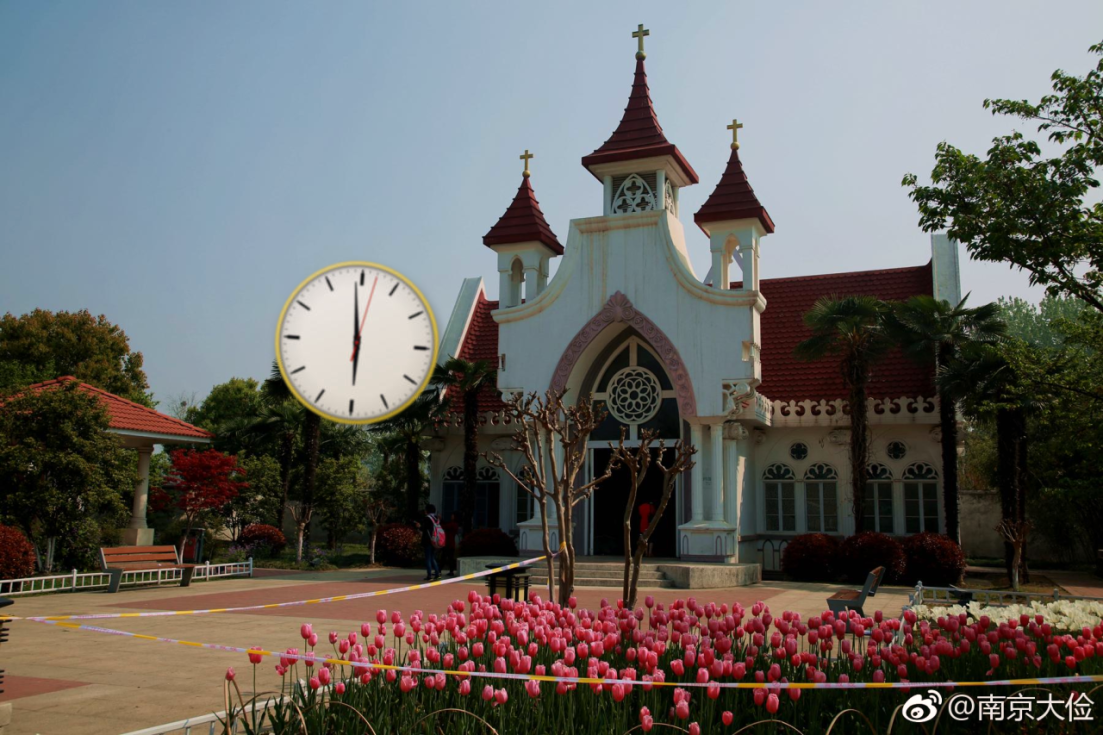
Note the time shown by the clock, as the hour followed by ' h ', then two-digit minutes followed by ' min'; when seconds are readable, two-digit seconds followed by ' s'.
5 h 59 min 02 s
